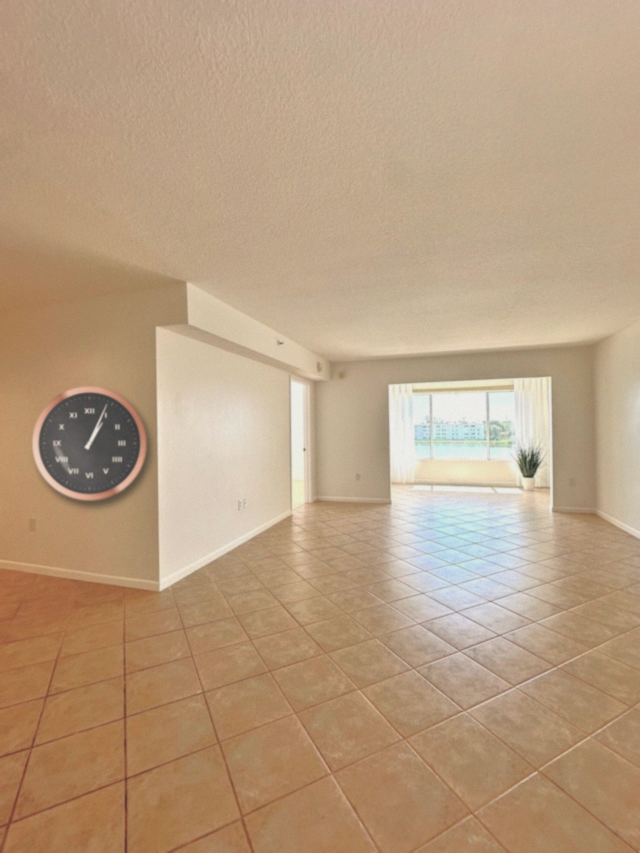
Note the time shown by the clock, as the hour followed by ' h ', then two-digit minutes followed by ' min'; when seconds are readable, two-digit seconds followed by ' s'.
1 h 04 min
